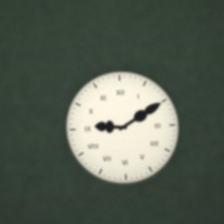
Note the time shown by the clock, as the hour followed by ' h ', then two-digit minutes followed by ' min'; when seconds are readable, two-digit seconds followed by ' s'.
9 h 10 min
